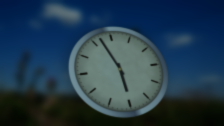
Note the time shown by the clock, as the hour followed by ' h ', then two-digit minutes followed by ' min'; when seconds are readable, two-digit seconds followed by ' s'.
5 h 57 min
